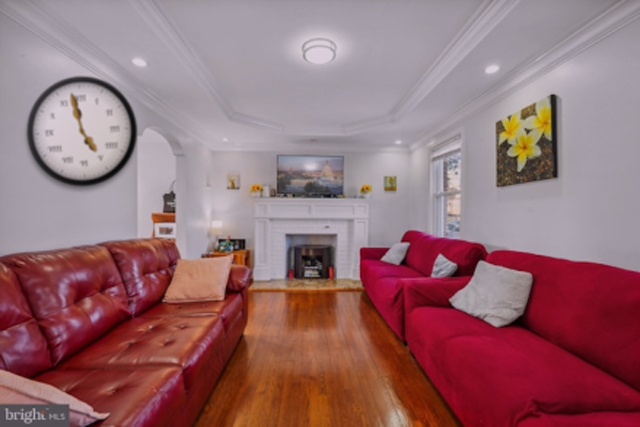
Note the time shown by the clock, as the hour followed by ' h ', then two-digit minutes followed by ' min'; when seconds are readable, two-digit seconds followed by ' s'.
4 h 58 min
